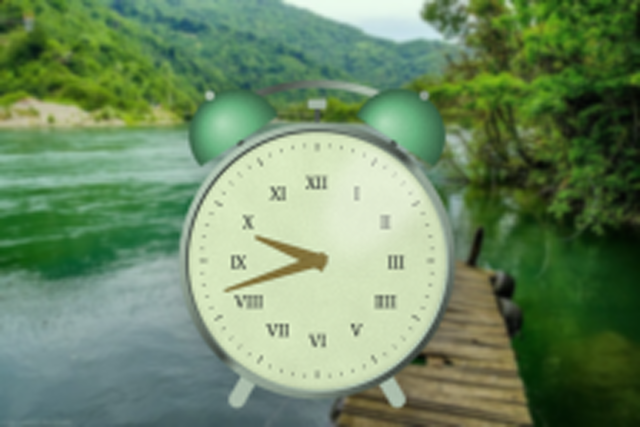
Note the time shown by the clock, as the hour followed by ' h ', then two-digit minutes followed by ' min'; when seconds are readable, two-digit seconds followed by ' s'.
9 h 42 min
